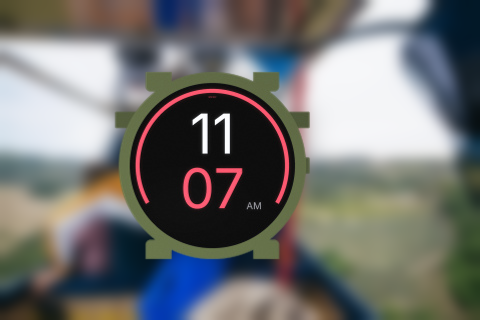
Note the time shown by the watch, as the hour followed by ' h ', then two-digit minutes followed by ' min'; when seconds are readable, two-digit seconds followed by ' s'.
11 h 07 min
